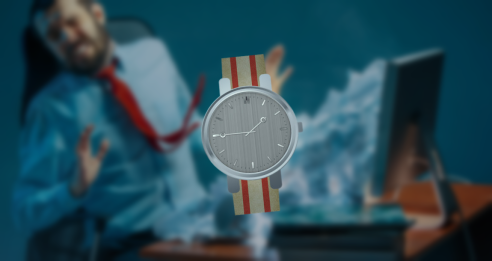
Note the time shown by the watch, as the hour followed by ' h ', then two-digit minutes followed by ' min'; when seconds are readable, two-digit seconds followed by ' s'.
1 h 45 min
